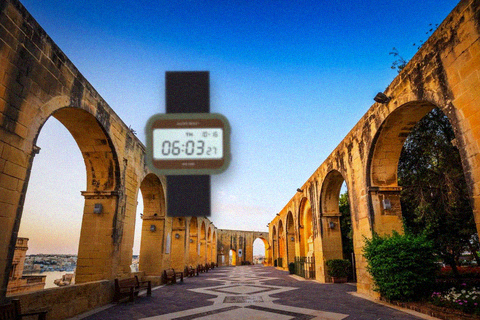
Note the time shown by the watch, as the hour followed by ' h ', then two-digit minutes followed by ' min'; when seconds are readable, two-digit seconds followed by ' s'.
6 h 03 min
